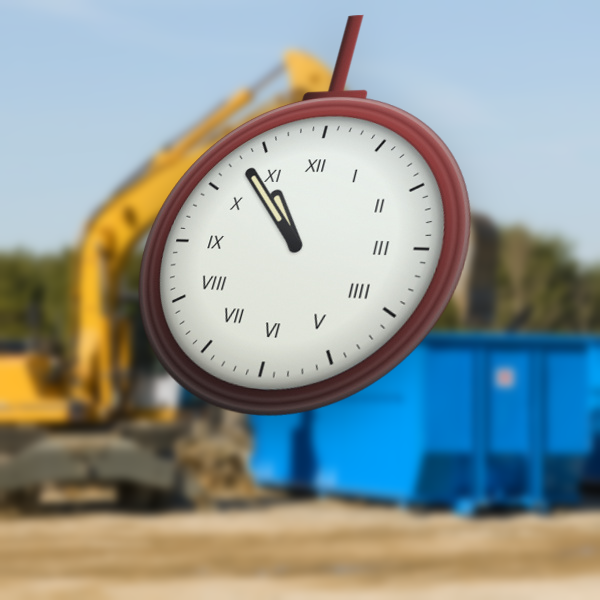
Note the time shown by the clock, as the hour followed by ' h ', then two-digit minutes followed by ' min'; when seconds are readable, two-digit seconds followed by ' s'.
10 h 53 min
